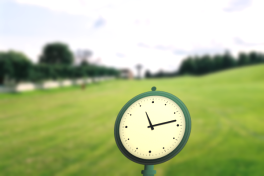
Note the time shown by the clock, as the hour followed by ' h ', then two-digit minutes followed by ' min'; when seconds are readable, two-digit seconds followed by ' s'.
11 h 13 min
